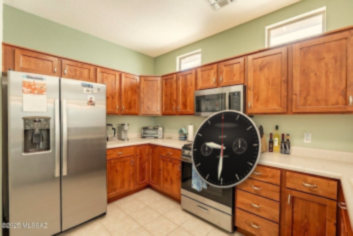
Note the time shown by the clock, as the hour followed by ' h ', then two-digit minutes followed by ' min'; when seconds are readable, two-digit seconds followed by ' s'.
9 h 31 min
